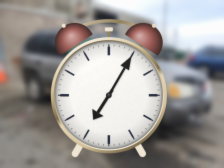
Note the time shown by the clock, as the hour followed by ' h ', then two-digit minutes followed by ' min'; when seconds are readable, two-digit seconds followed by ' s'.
7 h 05 min
